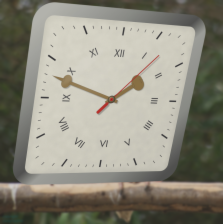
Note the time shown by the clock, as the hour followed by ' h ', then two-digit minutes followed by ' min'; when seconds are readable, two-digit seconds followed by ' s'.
1 h 48 min 07 s
